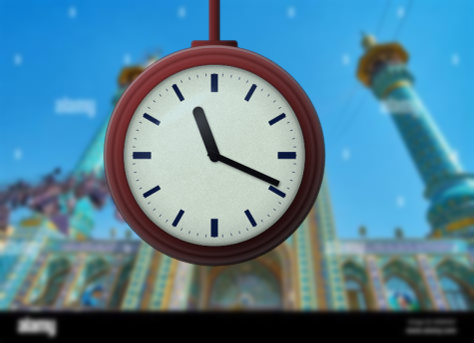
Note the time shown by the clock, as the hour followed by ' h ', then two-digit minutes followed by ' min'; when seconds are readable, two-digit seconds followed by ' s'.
11 h 19 min
